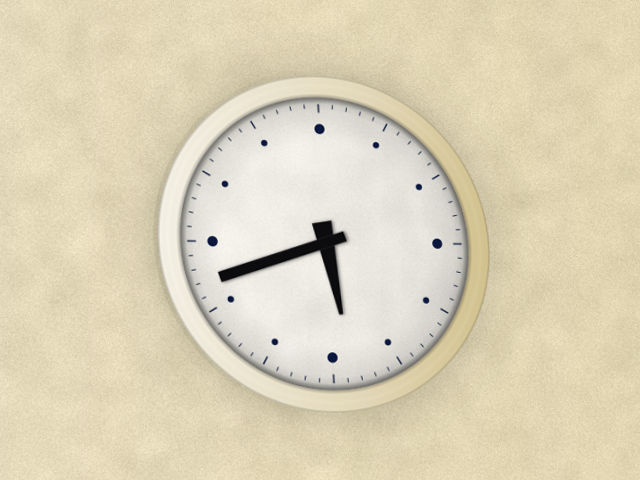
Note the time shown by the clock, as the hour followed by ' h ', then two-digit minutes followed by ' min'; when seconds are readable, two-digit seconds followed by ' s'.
5 h 42 min
